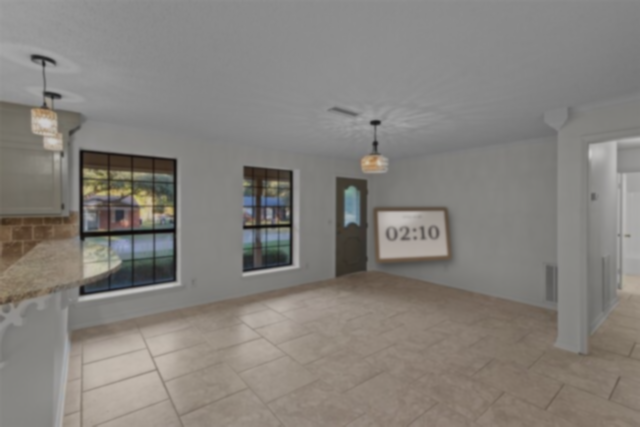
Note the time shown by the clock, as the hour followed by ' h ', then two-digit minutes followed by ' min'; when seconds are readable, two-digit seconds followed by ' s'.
2 h 10 min
